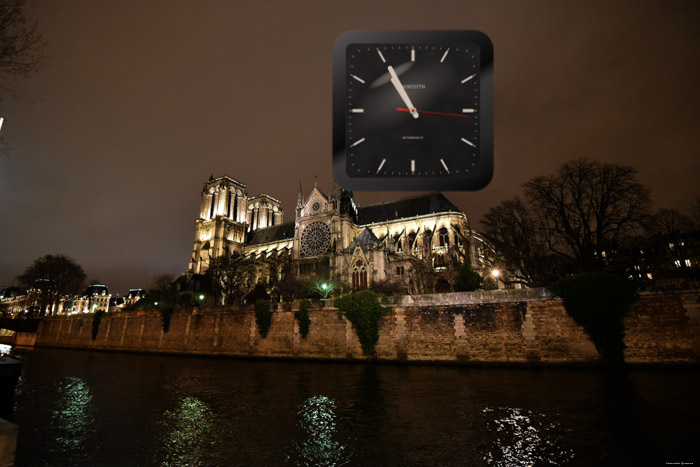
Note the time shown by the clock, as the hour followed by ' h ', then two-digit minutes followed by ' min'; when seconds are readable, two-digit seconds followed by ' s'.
10 h 55 min 16 s
